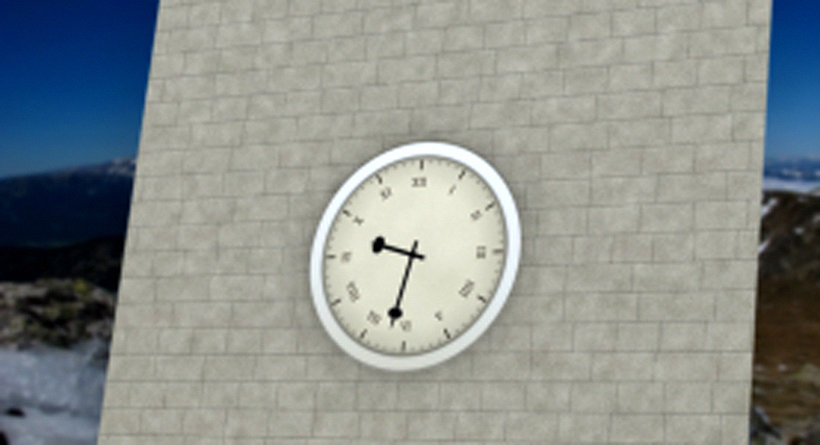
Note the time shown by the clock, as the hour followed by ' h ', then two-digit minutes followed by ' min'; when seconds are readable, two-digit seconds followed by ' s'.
9 h 32 min
